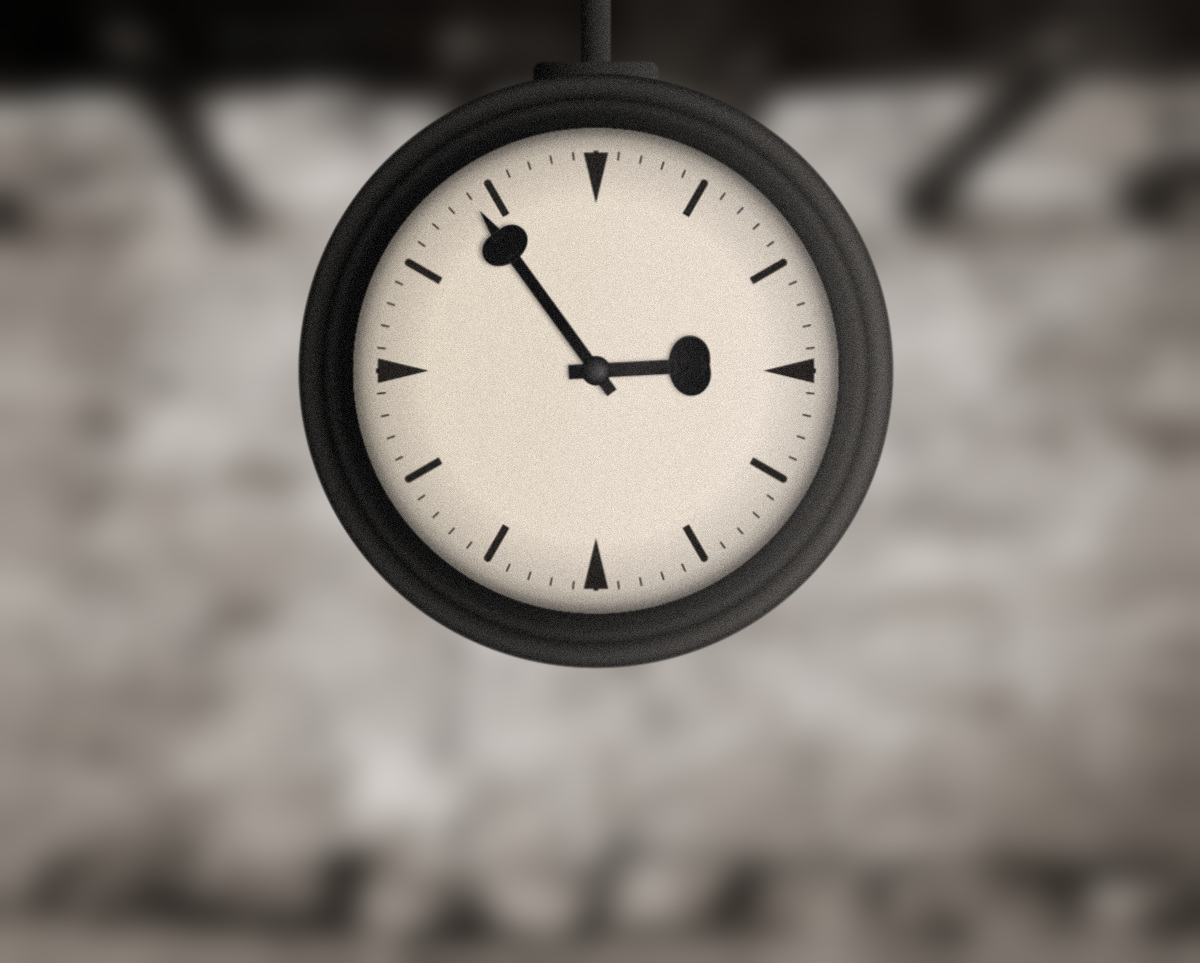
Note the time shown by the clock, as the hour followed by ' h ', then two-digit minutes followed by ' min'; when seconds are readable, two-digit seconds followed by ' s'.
2 h 54 min
